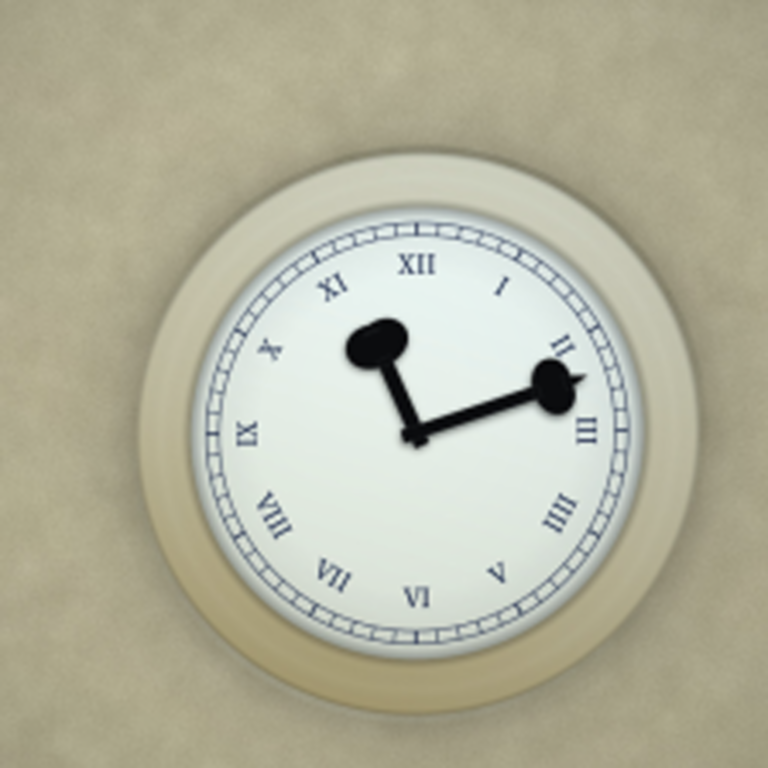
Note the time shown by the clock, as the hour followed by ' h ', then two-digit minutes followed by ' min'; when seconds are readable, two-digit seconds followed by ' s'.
11 h 12 min
